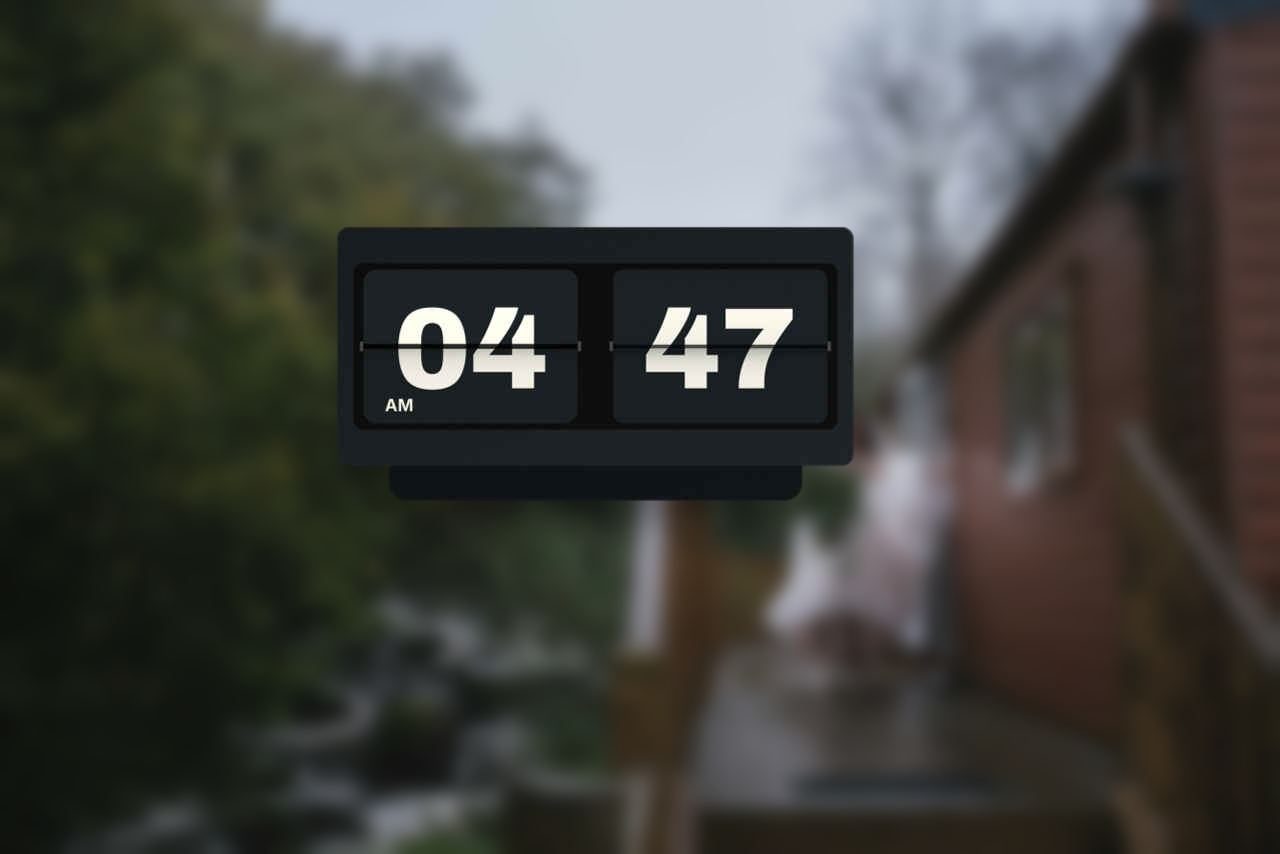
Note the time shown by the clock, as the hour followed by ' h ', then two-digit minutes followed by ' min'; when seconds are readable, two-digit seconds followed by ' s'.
4 h 47 min
